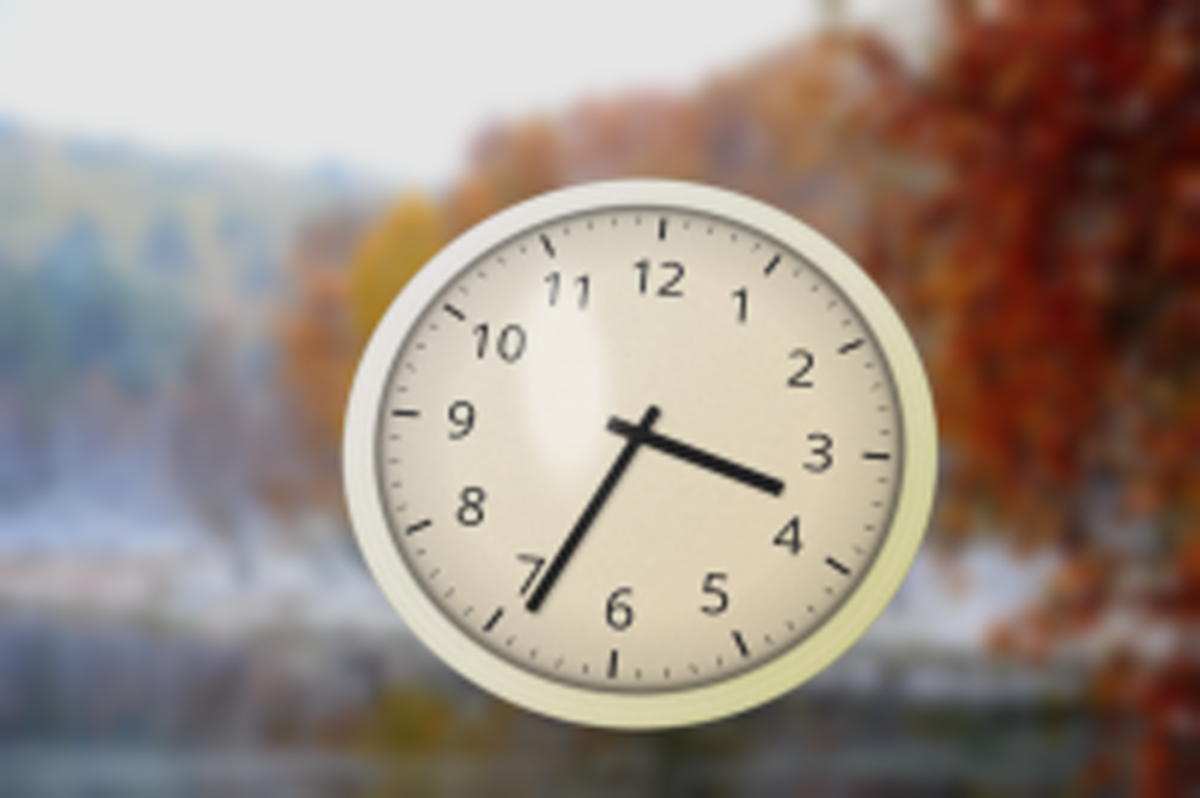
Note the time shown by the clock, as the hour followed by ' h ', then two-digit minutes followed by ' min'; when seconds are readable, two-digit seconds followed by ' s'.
3 h 34 min
